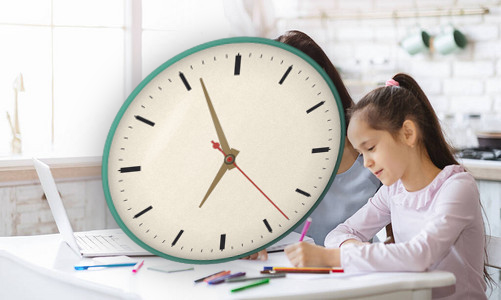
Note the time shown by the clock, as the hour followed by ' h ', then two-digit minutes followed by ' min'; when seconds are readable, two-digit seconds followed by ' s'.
6 h 56 min 23 s
